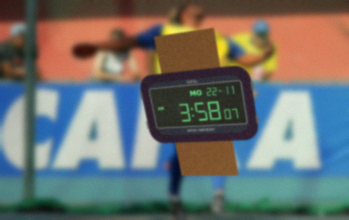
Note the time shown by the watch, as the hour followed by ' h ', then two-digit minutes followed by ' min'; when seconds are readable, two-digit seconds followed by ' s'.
3 h 58 min
